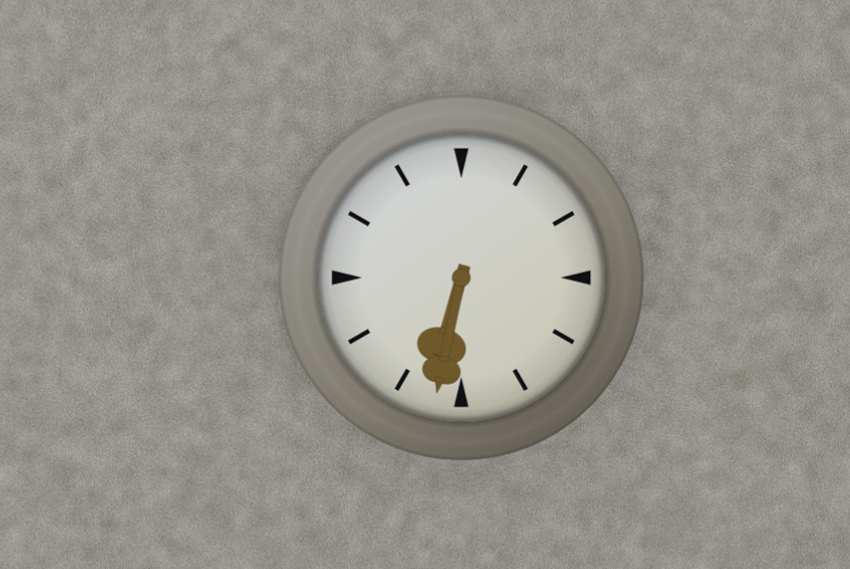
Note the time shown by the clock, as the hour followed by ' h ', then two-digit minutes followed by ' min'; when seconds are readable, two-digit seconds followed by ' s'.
6 h 32 min
